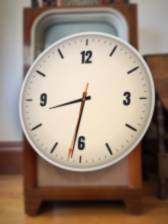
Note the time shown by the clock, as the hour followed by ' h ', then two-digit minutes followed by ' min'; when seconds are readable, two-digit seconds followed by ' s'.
8 h 31 min 32 s
